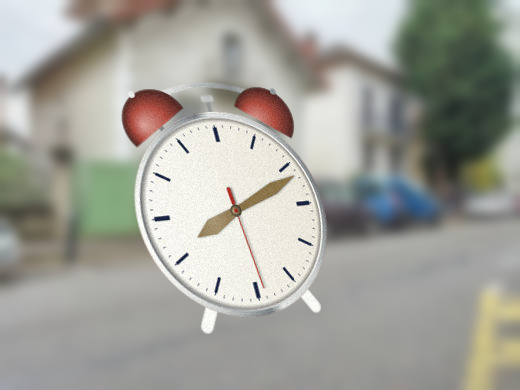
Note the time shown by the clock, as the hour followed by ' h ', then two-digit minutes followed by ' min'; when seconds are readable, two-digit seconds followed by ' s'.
8 h 11 min 29 s
